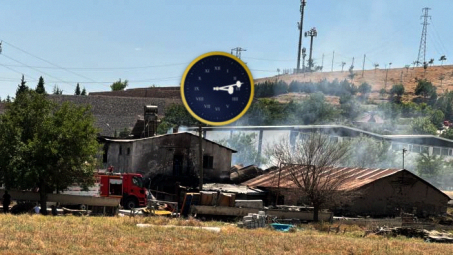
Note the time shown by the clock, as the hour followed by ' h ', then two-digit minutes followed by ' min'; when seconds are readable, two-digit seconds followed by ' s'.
3 h 13 min
